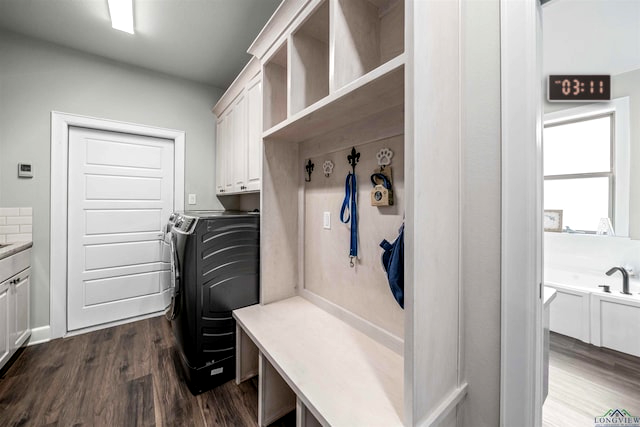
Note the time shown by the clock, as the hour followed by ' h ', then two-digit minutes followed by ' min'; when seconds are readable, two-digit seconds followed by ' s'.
3 h 11 min
